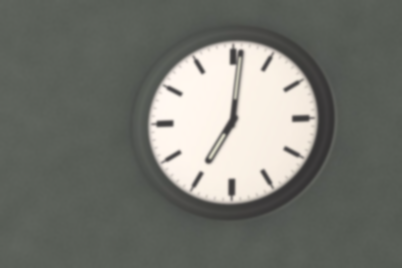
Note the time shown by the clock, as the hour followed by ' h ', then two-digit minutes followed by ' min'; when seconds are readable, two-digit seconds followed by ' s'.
7 h 01 min
